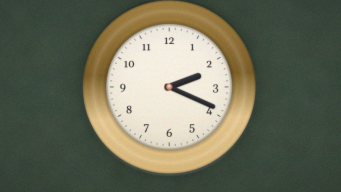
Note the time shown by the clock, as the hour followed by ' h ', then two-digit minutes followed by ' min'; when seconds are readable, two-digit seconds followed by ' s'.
2 h 19 min
